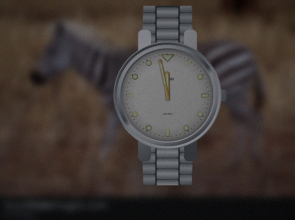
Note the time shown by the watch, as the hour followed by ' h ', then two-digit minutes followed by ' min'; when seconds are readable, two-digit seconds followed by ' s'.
11 h 58 min
